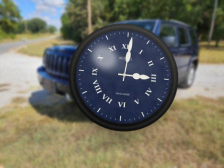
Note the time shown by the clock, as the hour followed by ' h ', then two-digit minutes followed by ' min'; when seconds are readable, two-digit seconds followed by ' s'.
3 h 01 min
